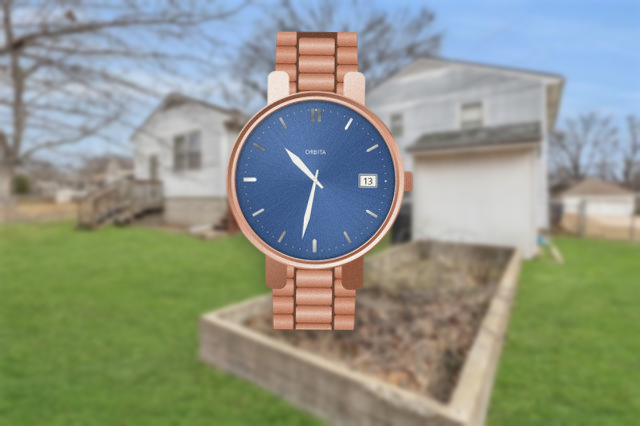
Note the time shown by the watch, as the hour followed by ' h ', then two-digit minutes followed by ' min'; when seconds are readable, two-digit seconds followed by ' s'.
10 h 32 min
